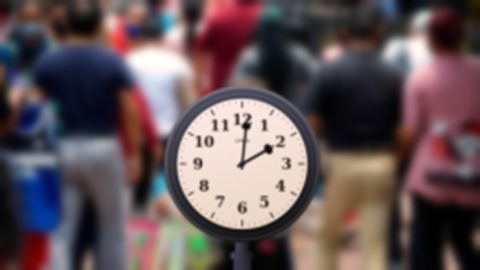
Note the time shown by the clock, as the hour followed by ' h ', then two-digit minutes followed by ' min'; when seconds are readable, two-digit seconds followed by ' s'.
2 h 01 min
